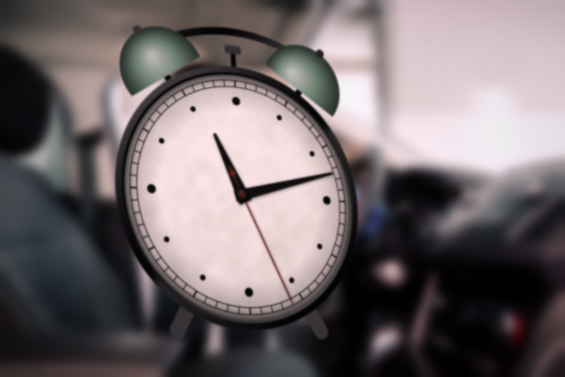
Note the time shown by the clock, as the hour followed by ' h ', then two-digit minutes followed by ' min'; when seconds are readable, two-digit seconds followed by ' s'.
11 h 12 min 26 s
